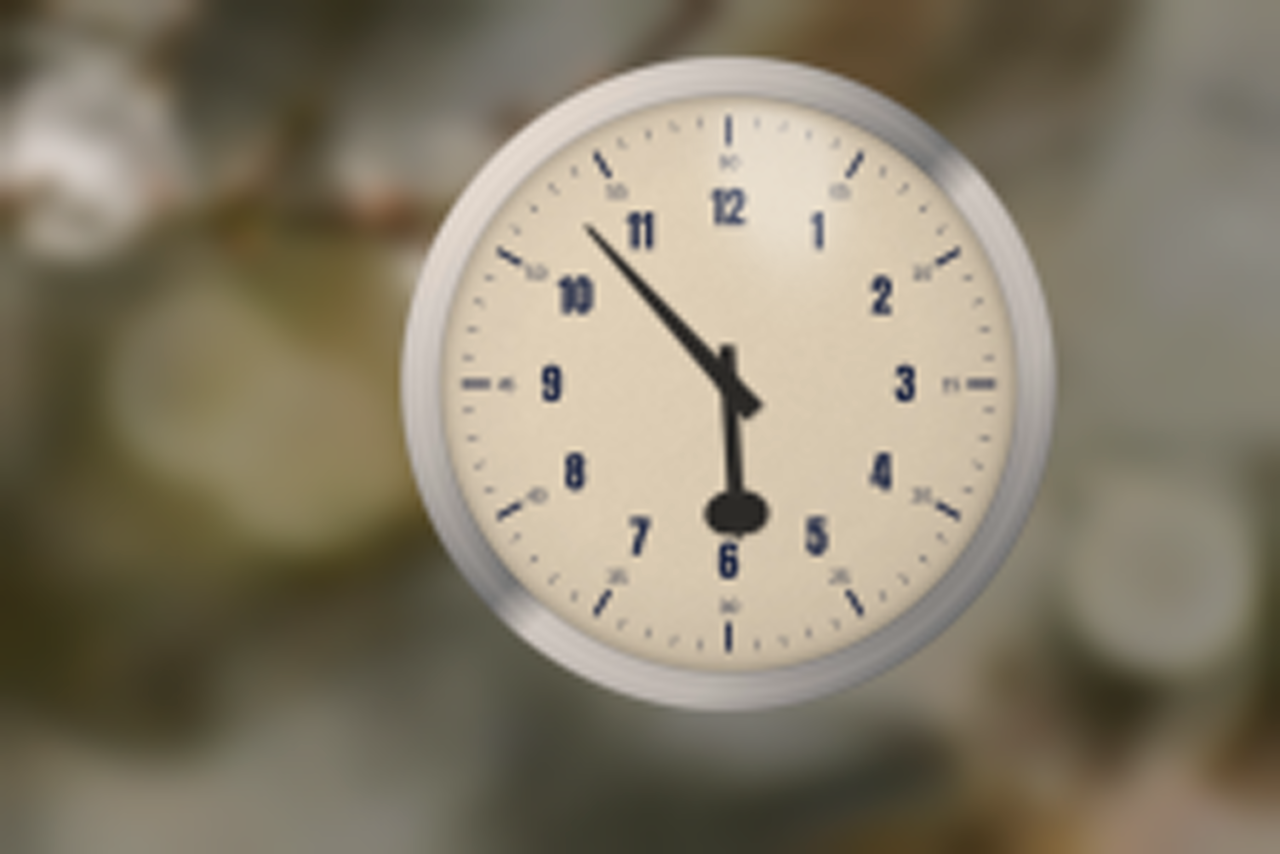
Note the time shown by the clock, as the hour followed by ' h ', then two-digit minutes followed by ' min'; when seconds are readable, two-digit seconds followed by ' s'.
5 h 53 min
